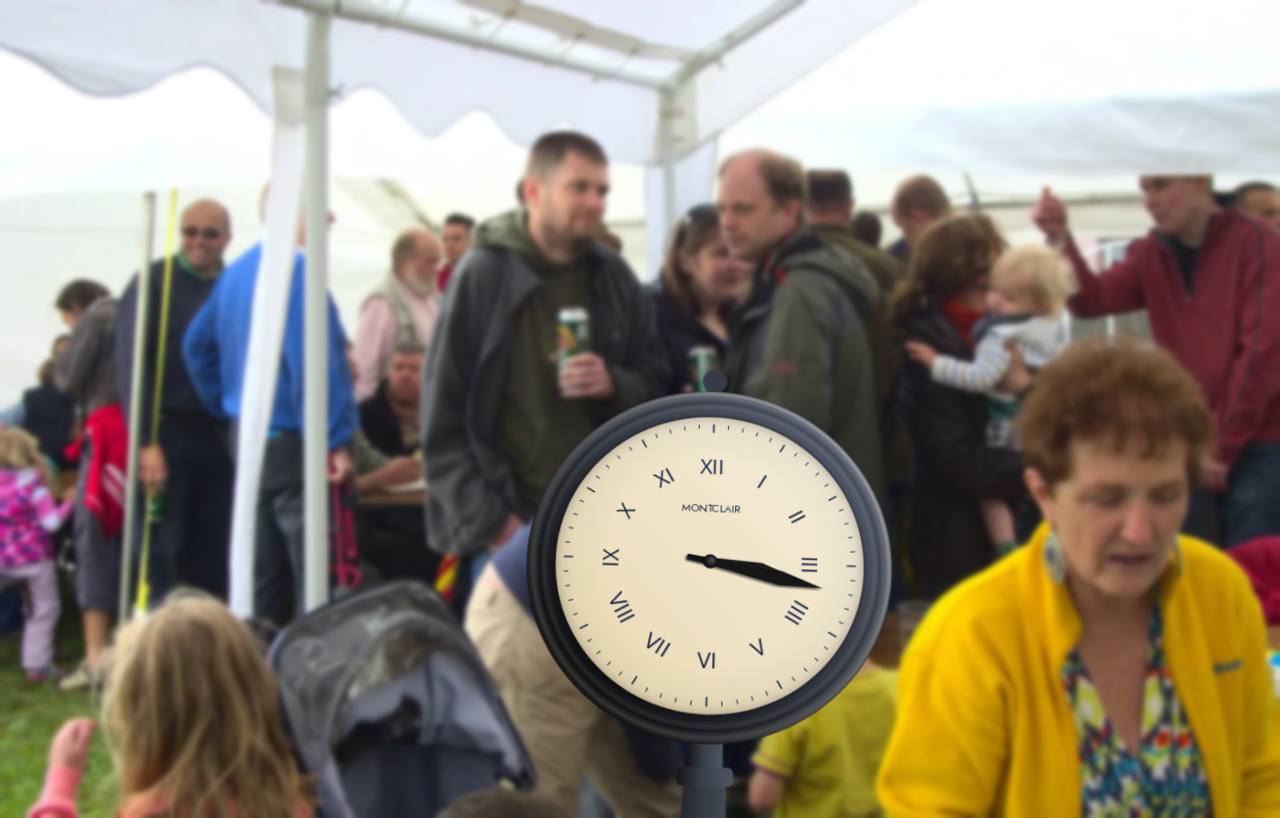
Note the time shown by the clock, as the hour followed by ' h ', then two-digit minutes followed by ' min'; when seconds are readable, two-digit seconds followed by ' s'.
3 h 17 min
